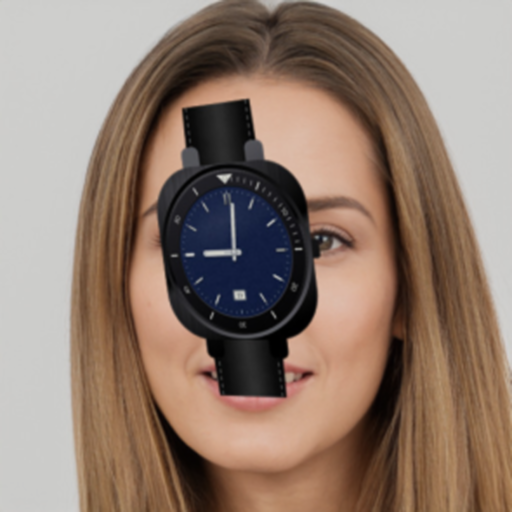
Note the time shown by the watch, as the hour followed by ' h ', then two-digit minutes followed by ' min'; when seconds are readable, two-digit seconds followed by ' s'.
9 h 01 min
